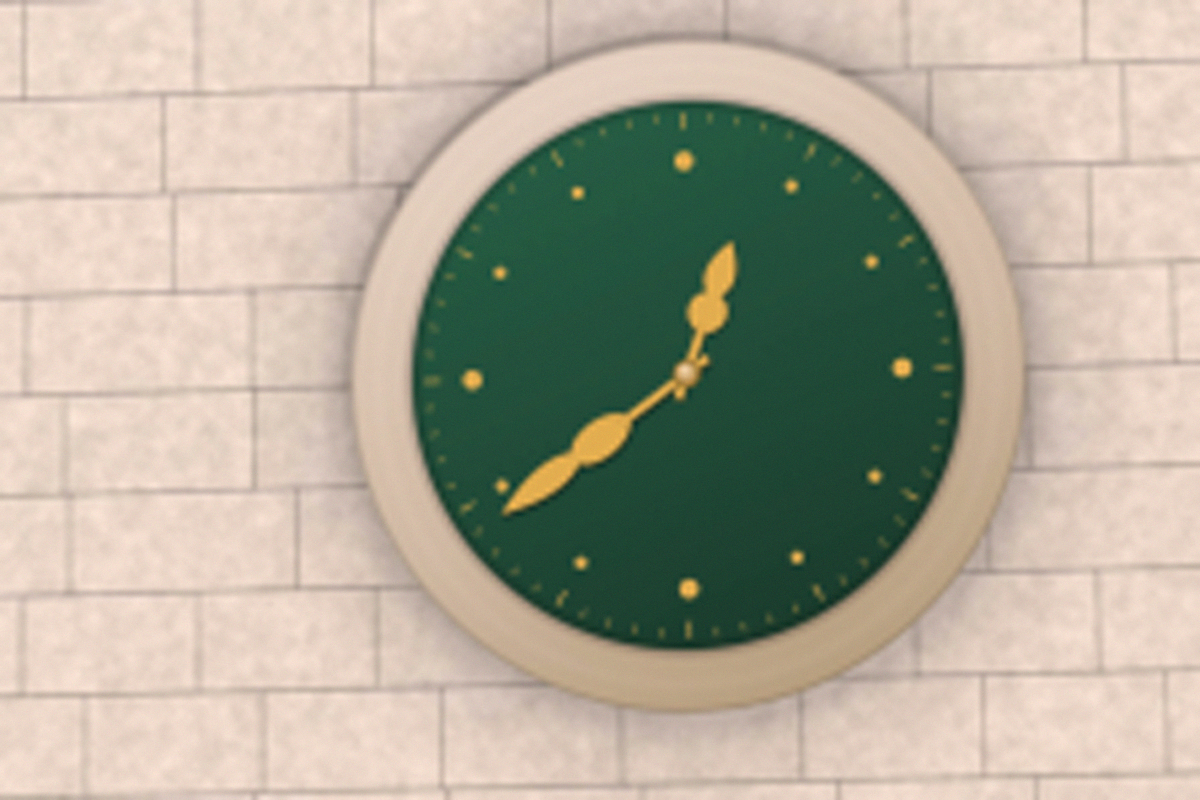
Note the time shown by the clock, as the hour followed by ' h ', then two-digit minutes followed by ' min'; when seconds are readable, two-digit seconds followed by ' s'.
12 h 39 min
